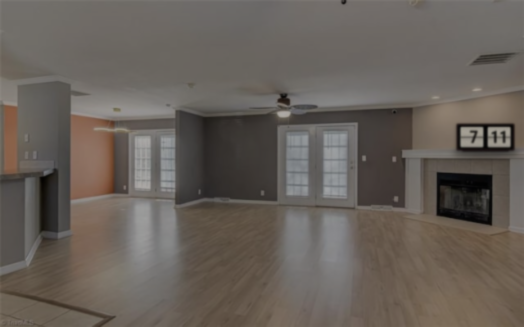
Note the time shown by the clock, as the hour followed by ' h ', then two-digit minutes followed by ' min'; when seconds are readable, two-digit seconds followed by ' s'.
7 h 11 min
